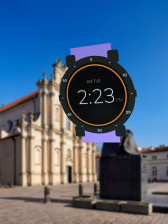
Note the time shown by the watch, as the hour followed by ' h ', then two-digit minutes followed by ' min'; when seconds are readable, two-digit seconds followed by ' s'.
2 h 23 min
